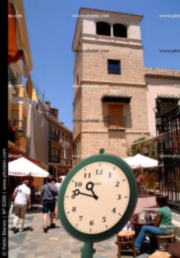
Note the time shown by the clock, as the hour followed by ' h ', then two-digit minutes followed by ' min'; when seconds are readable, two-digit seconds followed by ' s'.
10 h 47 min
